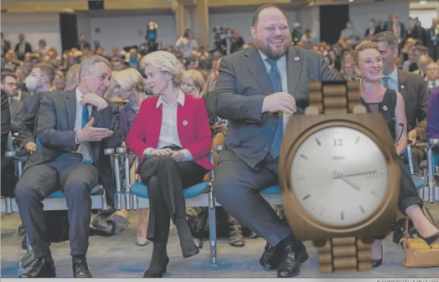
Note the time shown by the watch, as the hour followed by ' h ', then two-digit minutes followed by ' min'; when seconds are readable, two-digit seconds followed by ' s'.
4 h 14 min
